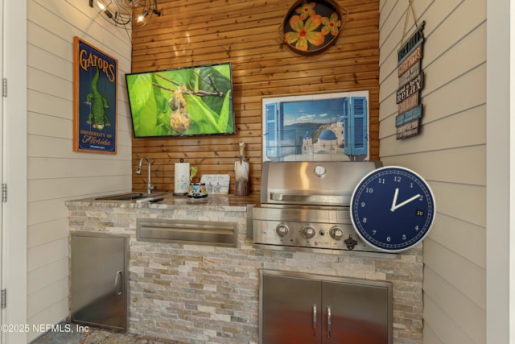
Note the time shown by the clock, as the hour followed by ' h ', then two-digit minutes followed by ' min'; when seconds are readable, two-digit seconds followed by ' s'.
12 h 09 min
